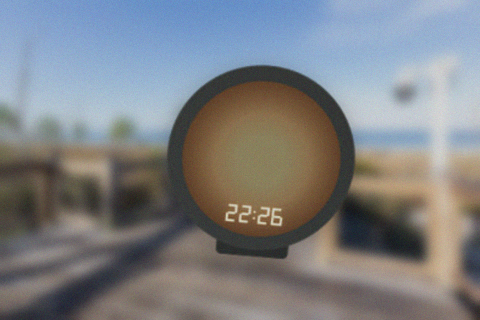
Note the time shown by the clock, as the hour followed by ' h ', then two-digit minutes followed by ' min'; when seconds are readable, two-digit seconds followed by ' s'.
22 h 26 min
